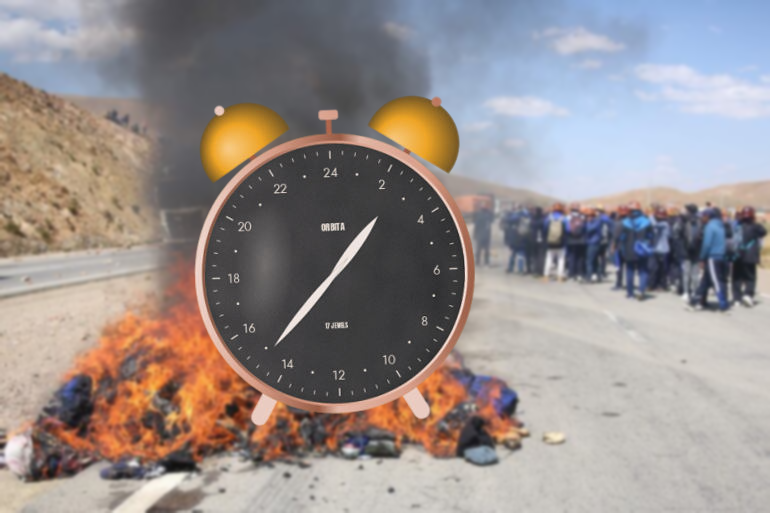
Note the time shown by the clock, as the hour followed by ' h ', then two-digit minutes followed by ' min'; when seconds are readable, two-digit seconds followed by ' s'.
2 h 37 min
